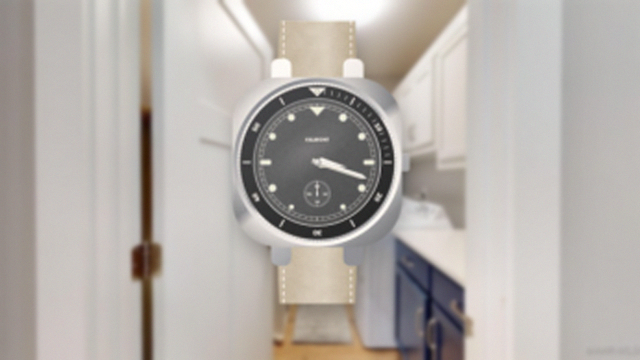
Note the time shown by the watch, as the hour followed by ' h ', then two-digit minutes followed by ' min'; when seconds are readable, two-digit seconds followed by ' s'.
3 h 18 min
